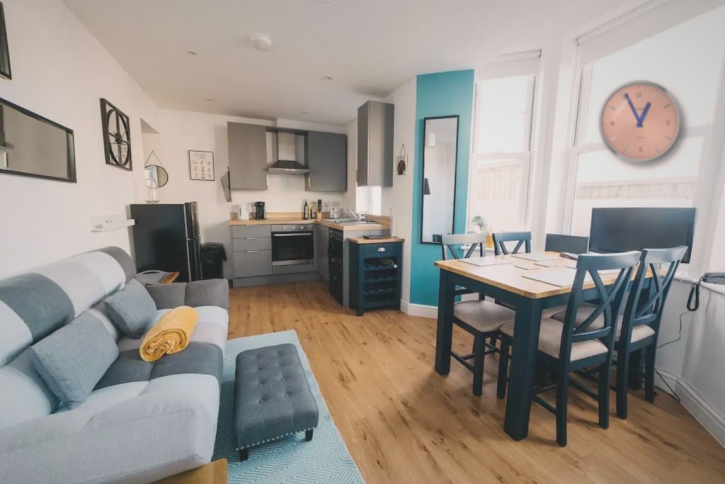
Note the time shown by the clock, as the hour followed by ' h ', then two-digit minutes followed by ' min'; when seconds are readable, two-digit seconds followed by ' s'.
12 h 56 min
